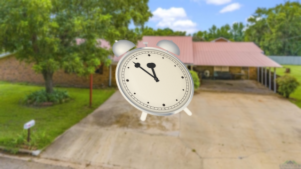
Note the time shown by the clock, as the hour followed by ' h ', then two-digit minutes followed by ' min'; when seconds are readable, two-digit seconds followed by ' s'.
11 h 53 min
